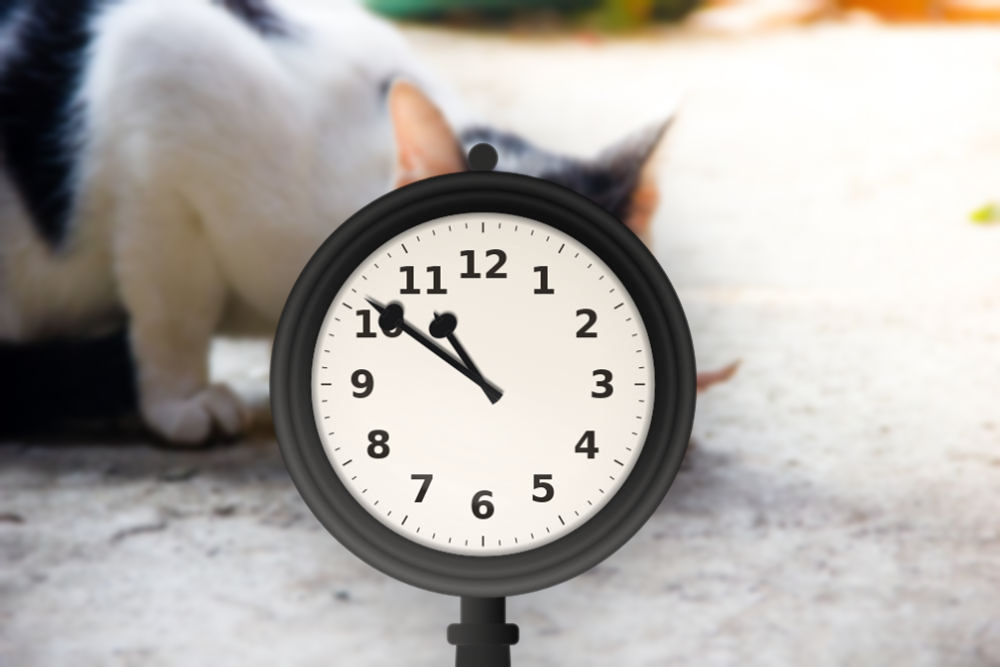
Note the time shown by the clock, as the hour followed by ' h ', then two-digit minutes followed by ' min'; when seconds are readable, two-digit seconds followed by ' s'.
10 h 51 min
